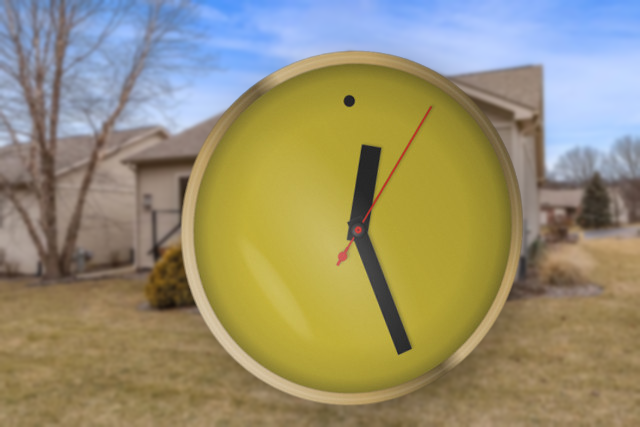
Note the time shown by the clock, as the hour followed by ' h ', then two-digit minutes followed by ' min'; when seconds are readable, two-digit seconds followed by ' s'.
12 h 27 min 06 s
